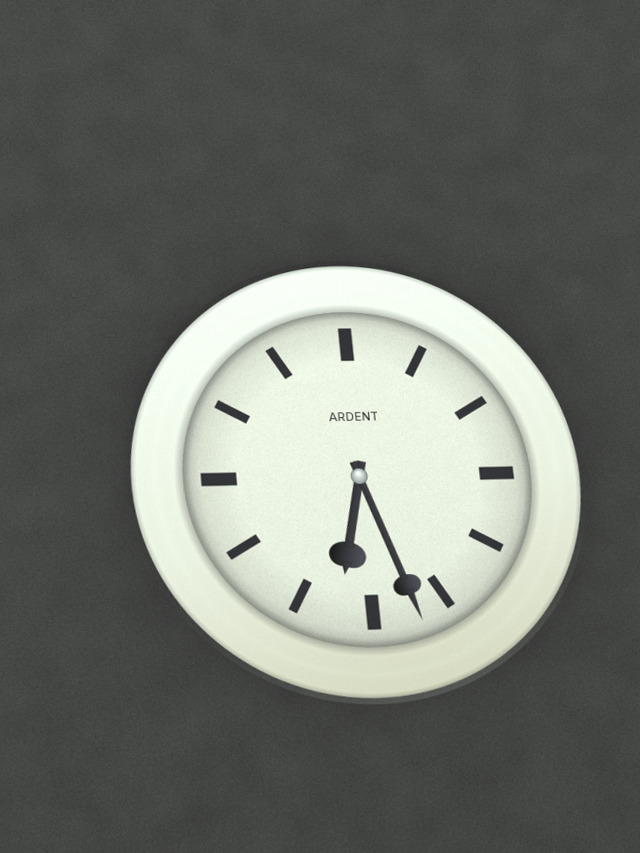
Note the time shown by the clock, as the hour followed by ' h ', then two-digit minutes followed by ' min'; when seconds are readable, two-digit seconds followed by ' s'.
6 h 27 min
